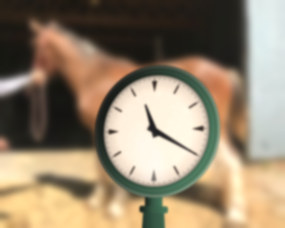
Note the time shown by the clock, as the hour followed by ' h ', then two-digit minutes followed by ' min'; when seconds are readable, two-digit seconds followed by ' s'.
11 h 20 min
